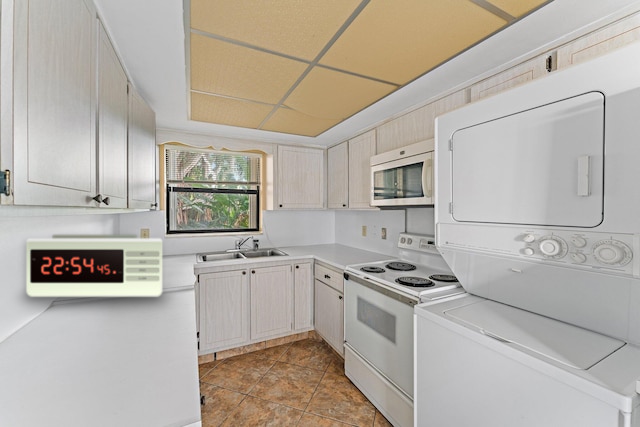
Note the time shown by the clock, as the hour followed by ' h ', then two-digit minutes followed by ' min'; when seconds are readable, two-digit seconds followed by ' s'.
22 h 54 min 45 s
